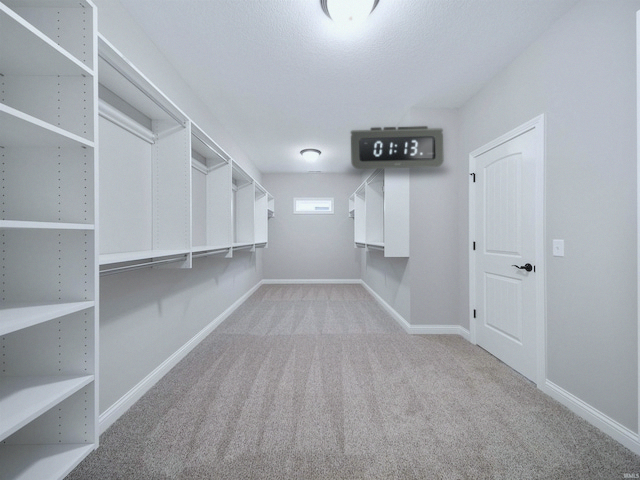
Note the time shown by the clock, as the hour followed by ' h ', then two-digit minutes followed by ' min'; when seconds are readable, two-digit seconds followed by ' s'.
1 h 13 min
